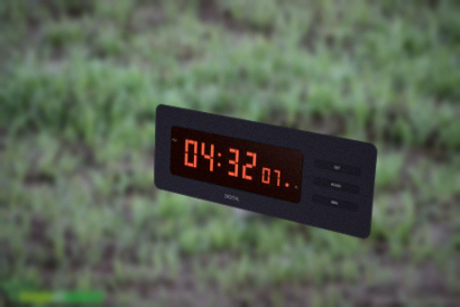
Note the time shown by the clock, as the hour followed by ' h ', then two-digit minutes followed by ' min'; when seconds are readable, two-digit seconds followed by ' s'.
4 h 32 min 07 s
